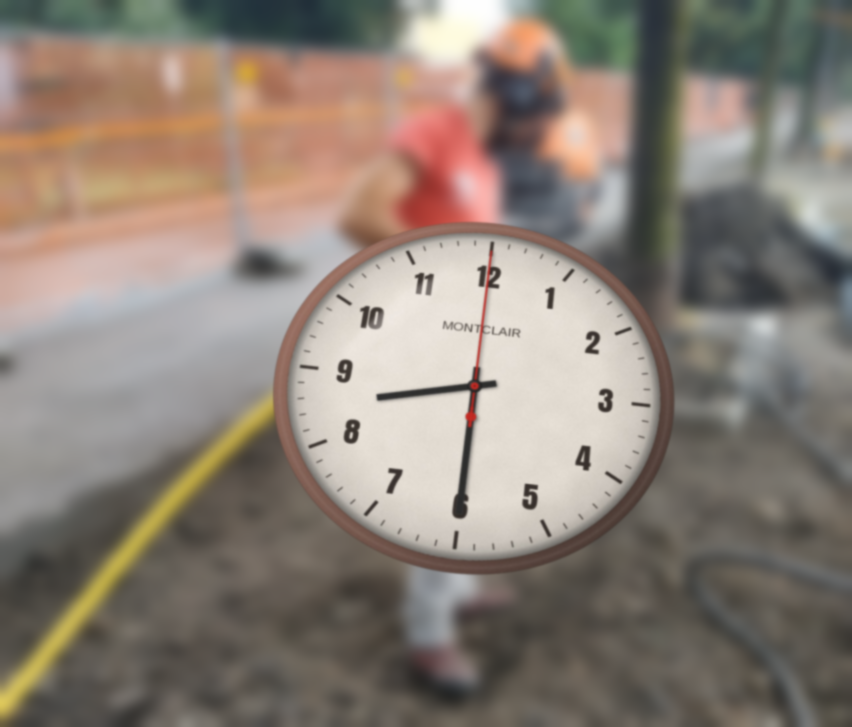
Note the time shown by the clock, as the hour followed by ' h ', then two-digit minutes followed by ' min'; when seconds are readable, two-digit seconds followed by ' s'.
8 h 30 min 00 s
